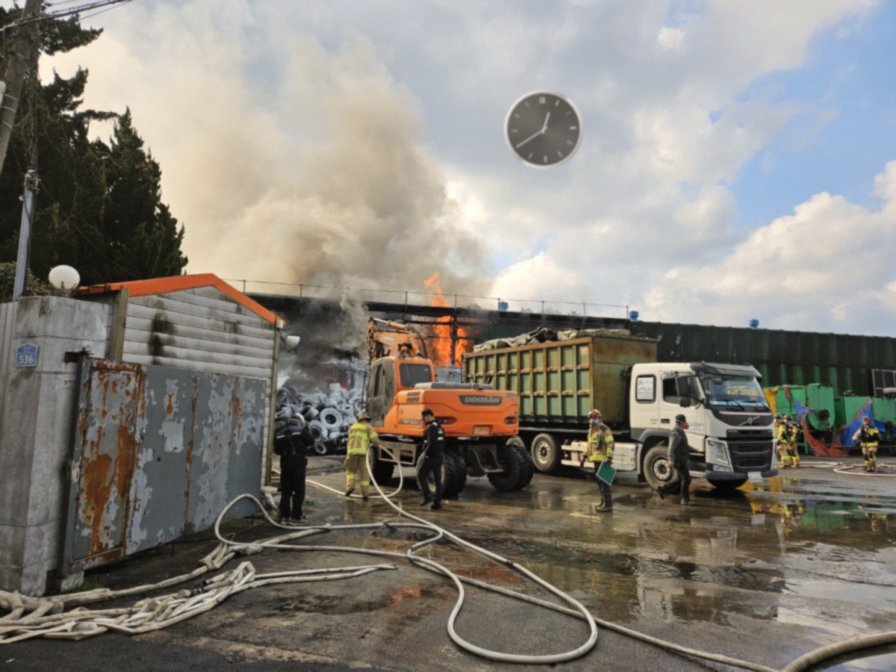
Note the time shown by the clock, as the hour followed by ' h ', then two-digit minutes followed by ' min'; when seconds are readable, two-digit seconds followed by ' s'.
12 h 40 min
